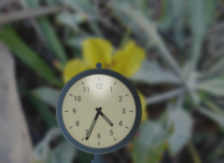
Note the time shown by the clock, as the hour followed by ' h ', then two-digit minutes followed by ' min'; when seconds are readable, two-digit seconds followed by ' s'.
4 h 34 min
